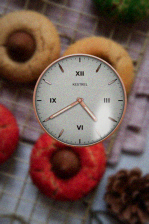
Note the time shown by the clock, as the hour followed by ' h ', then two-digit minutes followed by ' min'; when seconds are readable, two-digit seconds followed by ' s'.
4 h 40 min
